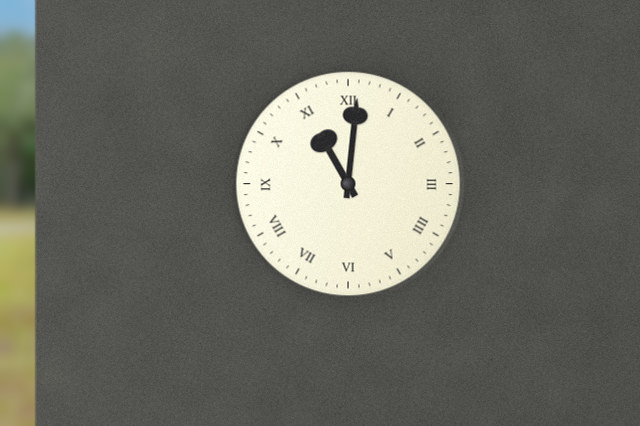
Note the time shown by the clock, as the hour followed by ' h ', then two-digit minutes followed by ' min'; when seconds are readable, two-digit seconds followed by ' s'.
11 h 01 min
